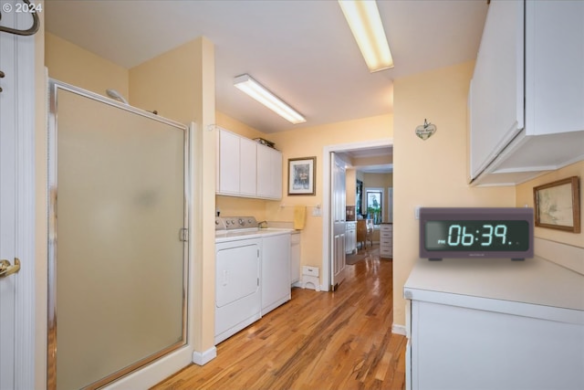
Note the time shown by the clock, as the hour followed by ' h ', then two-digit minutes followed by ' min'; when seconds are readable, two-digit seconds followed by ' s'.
6 h 39 min
